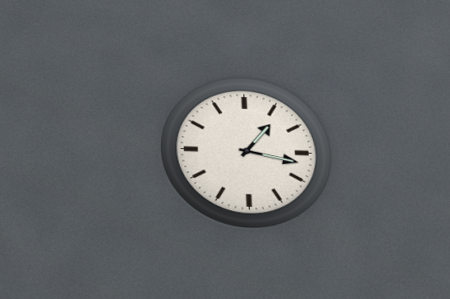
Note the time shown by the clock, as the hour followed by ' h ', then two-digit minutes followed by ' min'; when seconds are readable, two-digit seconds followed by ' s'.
1 h 17 min
